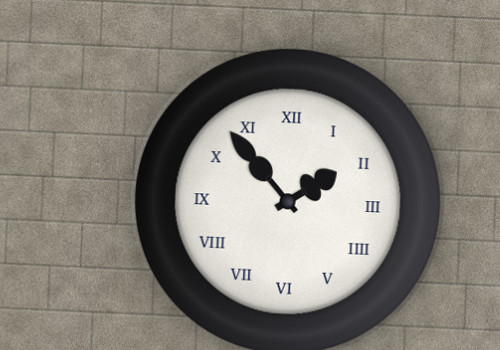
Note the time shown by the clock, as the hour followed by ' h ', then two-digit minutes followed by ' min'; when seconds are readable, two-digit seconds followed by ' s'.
1 h 53 min
